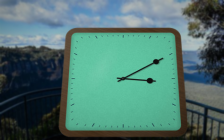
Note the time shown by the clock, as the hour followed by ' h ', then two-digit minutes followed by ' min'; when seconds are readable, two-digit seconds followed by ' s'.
3 h 10 min
